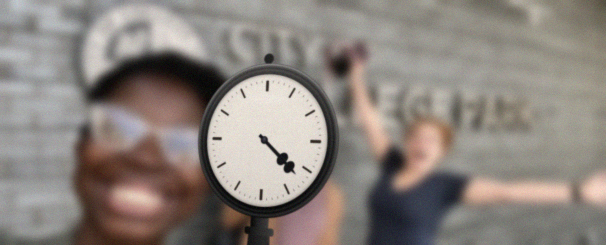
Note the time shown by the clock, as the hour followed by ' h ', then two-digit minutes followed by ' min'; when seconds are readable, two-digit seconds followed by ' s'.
4 h 22 min
